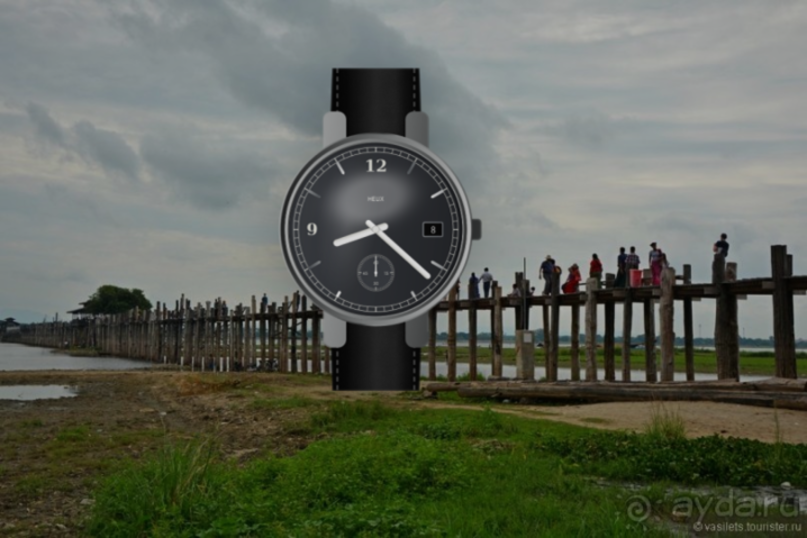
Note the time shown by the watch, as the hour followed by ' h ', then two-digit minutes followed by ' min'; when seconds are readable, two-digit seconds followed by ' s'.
8 h 22 min
